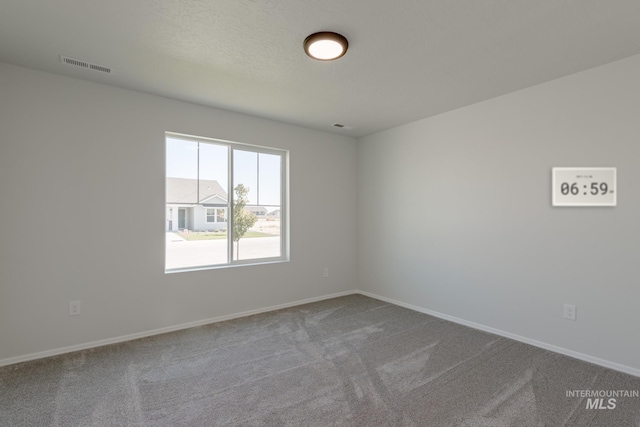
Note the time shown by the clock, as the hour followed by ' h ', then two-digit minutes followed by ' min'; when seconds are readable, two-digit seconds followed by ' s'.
6 h 59 min
